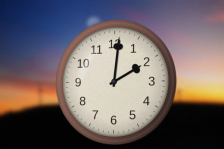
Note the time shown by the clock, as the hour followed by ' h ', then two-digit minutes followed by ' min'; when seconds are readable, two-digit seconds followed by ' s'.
2 h 01 min
